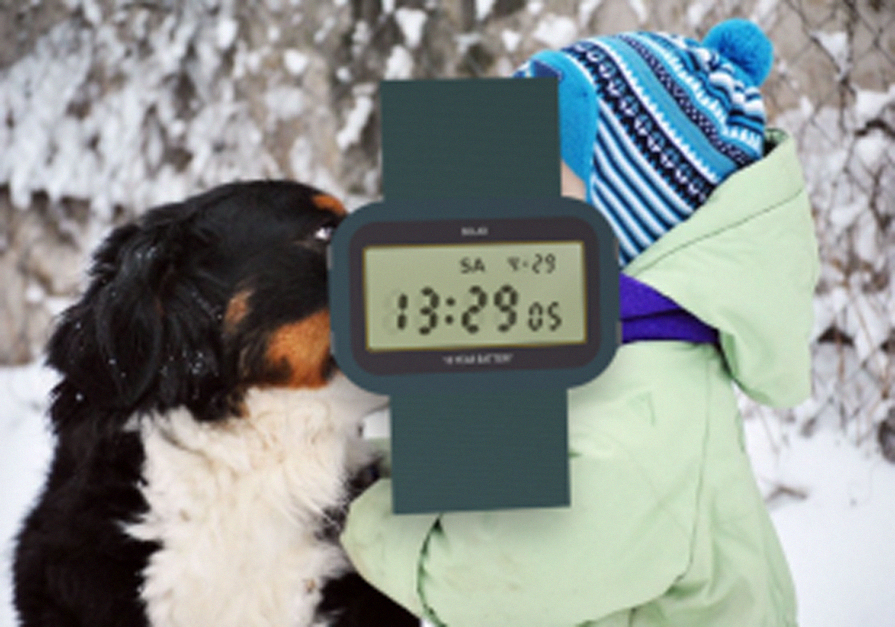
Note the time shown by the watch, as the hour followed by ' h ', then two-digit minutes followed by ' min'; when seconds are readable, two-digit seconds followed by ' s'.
13 h 29 min 05 s
